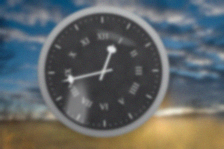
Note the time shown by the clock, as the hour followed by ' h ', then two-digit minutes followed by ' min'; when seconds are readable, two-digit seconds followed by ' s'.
12 h 43 min
